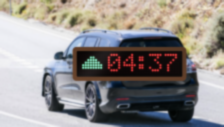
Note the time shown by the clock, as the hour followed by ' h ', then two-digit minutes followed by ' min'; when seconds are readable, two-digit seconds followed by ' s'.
4 h 37 min
